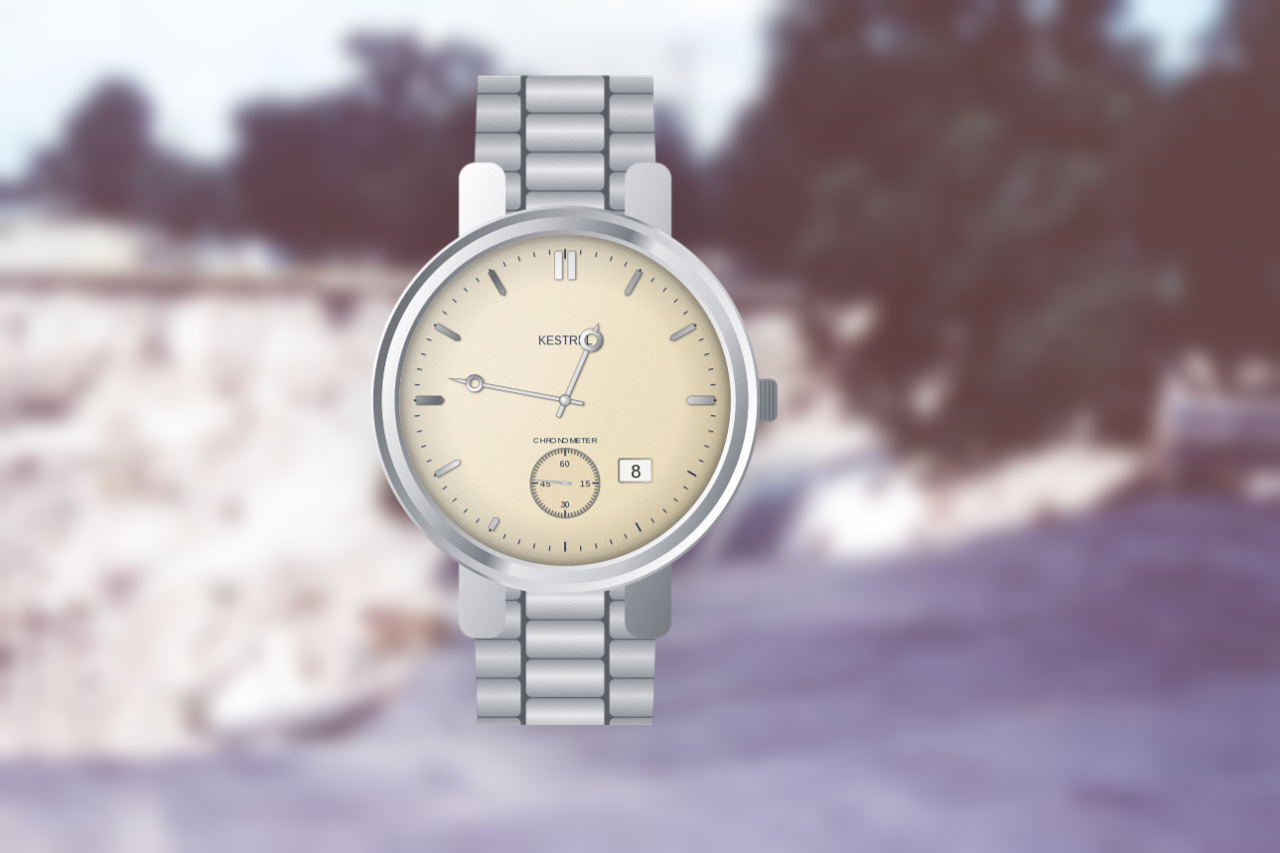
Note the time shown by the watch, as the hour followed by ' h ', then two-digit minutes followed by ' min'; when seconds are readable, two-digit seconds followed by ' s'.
12 h 46 min 46 s
